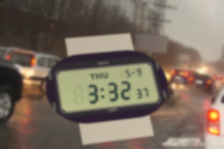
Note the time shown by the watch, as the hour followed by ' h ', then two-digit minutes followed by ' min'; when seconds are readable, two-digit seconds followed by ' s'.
3 h 32 min
